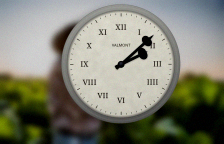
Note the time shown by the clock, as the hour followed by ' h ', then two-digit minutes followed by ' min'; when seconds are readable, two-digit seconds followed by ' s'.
2 h 08 min
